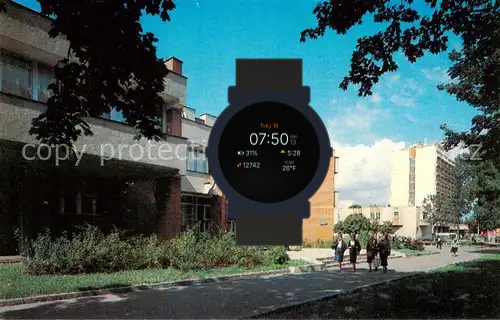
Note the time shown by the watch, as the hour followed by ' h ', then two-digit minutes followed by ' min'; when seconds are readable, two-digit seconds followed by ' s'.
7 h 50 min
